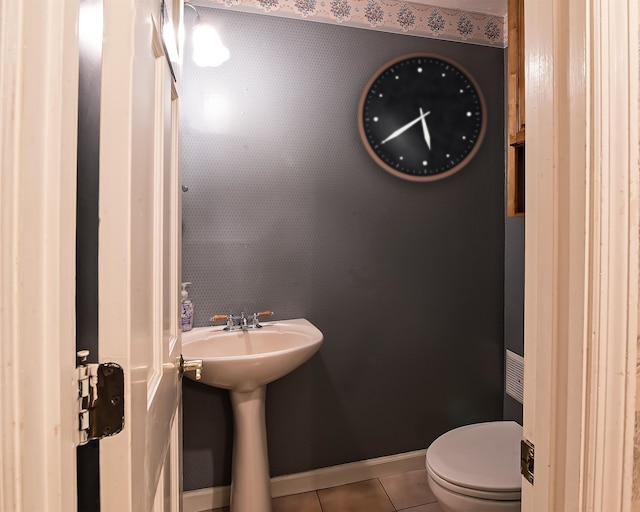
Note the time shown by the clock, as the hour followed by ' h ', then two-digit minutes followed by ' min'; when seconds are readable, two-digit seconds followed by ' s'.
5 h 40 min
